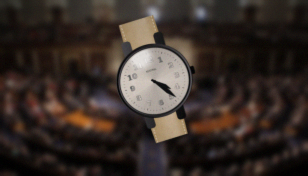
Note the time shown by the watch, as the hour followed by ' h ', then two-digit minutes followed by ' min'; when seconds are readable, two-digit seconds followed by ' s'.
4 h 24 min
